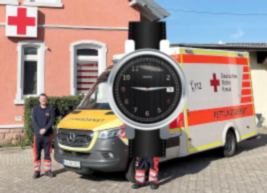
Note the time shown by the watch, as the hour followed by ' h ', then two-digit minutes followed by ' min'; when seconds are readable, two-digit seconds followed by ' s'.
9 h 14 min
